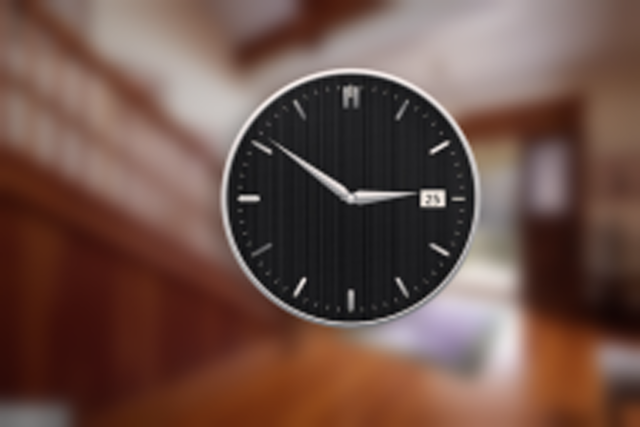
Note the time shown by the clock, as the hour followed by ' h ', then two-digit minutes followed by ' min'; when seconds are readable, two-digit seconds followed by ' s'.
2 h 51 min
